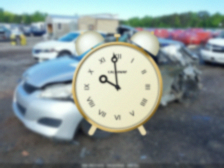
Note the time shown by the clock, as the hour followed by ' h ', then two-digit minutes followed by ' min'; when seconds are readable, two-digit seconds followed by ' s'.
9 h 59 min
